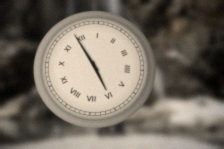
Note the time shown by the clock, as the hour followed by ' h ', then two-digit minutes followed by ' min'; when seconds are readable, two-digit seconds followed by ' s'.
5 h 59 min
